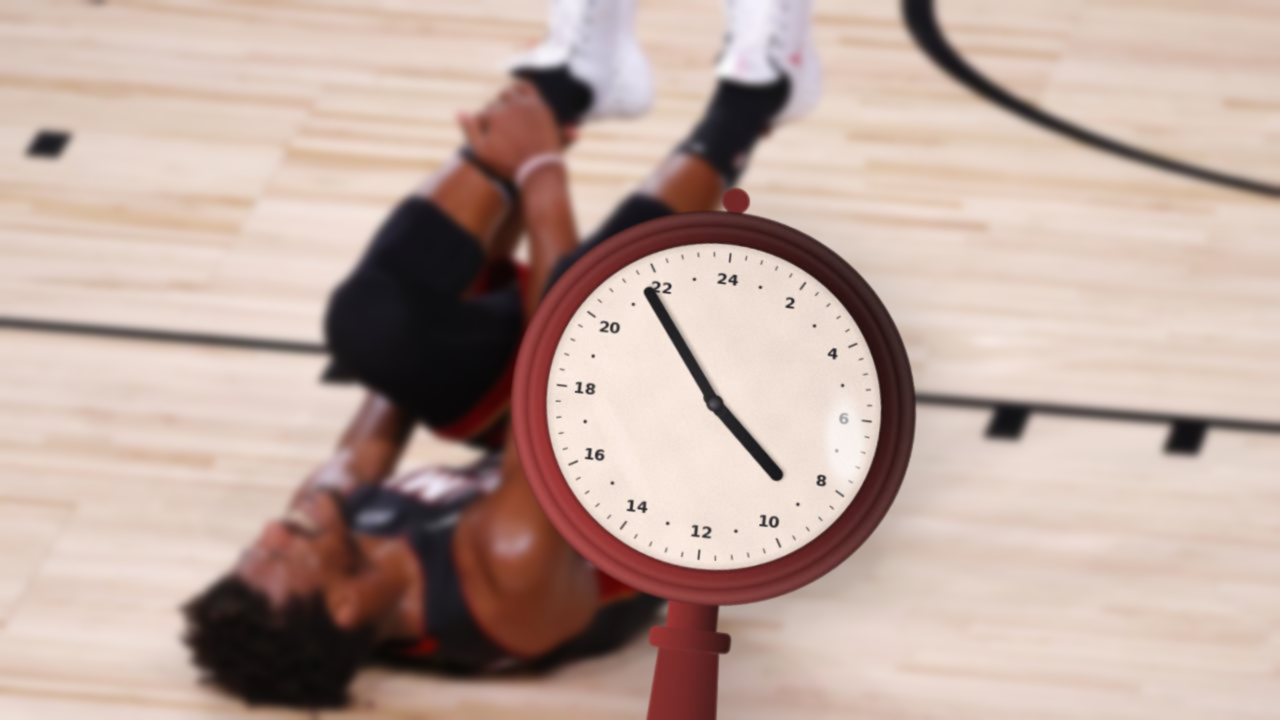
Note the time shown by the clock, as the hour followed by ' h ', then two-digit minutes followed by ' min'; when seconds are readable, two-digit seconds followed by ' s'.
8 h 54 min
